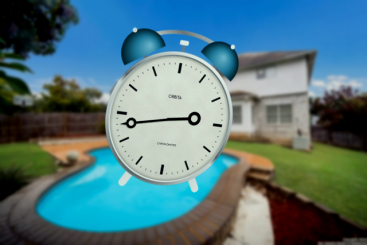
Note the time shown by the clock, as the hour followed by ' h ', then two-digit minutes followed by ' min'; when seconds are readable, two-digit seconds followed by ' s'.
2 h 43 min
